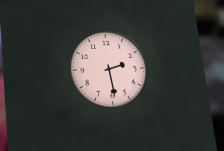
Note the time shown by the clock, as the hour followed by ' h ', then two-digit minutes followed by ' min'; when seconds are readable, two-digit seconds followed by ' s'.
2 h 29 min
